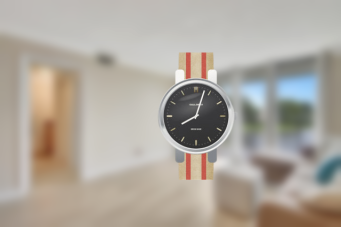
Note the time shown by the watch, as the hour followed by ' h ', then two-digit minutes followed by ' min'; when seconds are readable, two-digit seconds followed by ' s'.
8 h 03 min
